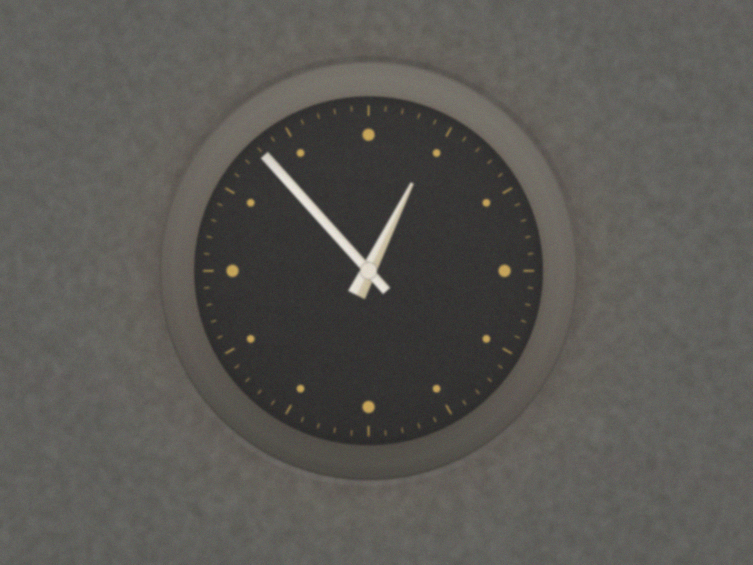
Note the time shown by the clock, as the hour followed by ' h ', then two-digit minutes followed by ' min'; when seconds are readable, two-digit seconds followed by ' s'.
12 h 53 min
